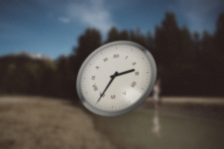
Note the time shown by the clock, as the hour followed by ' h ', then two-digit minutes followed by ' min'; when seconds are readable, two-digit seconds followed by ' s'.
2 h 35 min
